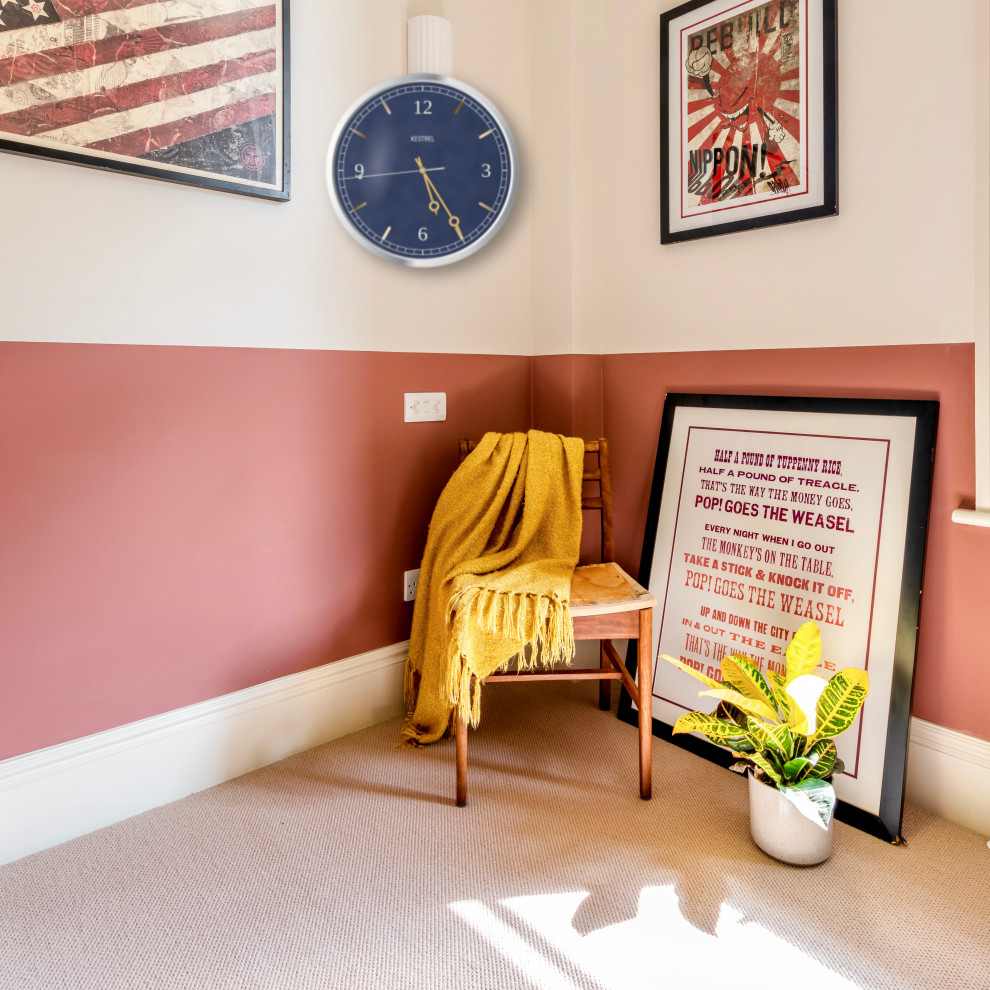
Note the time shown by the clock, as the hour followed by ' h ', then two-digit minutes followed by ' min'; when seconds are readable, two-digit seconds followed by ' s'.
5 h 24 min 44 s
